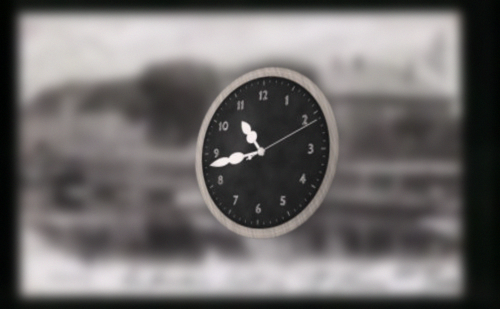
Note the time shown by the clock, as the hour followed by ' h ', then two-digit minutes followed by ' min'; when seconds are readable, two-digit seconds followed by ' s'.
10 h 43 min 11 s
